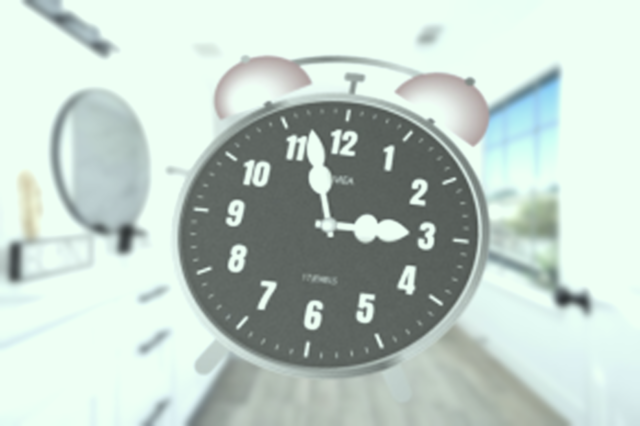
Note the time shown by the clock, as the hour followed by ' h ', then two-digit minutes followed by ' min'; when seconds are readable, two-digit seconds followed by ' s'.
2 h 57 min
